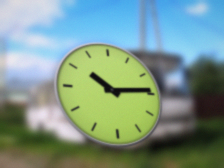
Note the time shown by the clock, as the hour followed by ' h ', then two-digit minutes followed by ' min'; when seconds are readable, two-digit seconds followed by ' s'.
10 h 14 min
